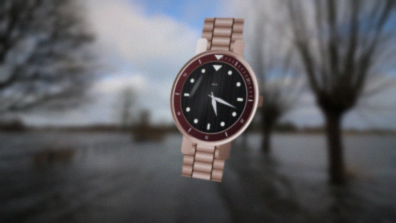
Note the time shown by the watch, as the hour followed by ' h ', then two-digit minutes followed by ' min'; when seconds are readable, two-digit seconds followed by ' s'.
5 h 18 min
